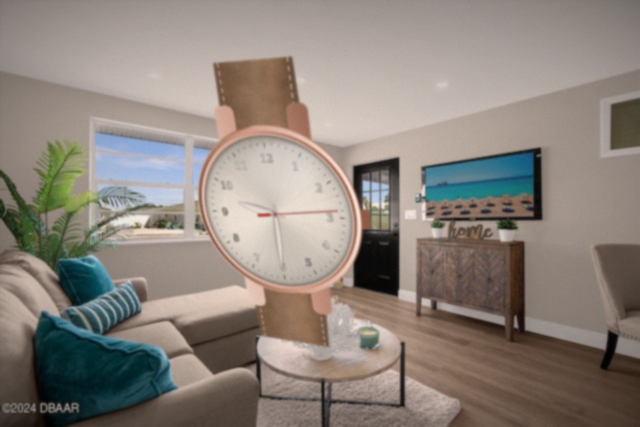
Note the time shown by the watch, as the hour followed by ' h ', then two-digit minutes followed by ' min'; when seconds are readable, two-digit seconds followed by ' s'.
9 h 30 min 14 s
